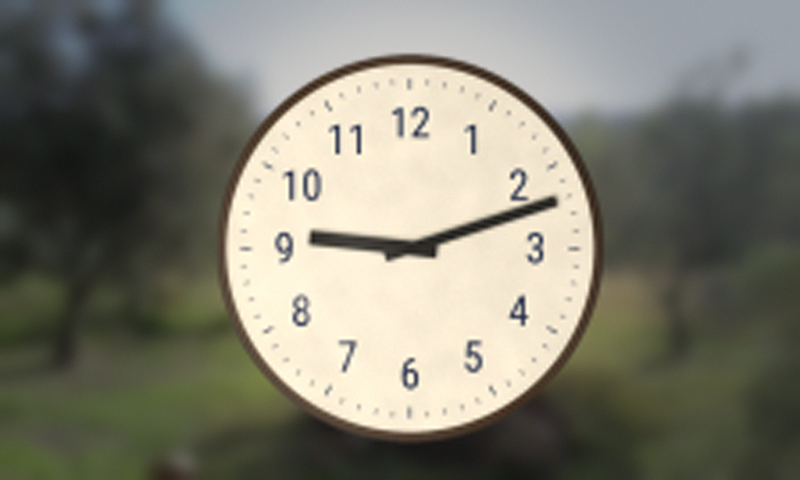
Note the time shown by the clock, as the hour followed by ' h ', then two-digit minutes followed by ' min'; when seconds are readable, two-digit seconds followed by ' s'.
9 h 12 min
